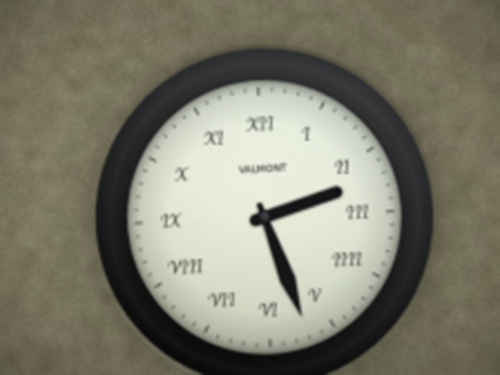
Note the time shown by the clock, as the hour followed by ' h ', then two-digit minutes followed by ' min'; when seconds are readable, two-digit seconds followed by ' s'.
2 h 27 min
